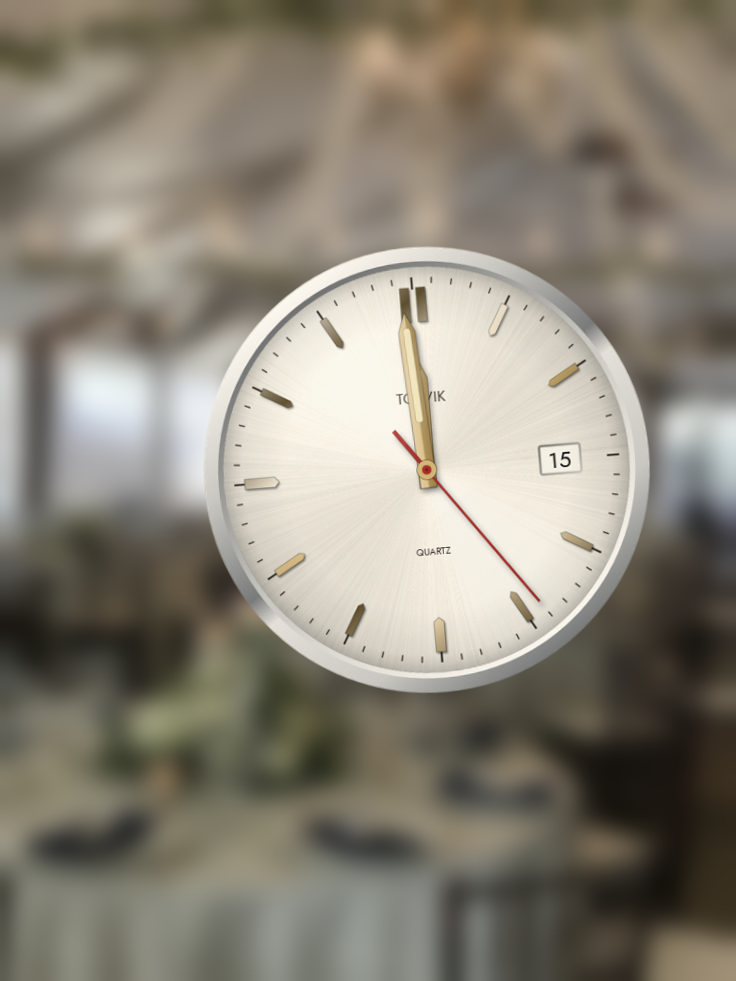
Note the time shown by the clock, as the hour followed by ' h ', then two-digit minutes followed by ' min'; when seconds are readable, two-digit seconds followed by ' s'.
11 h 59 min 24 s
